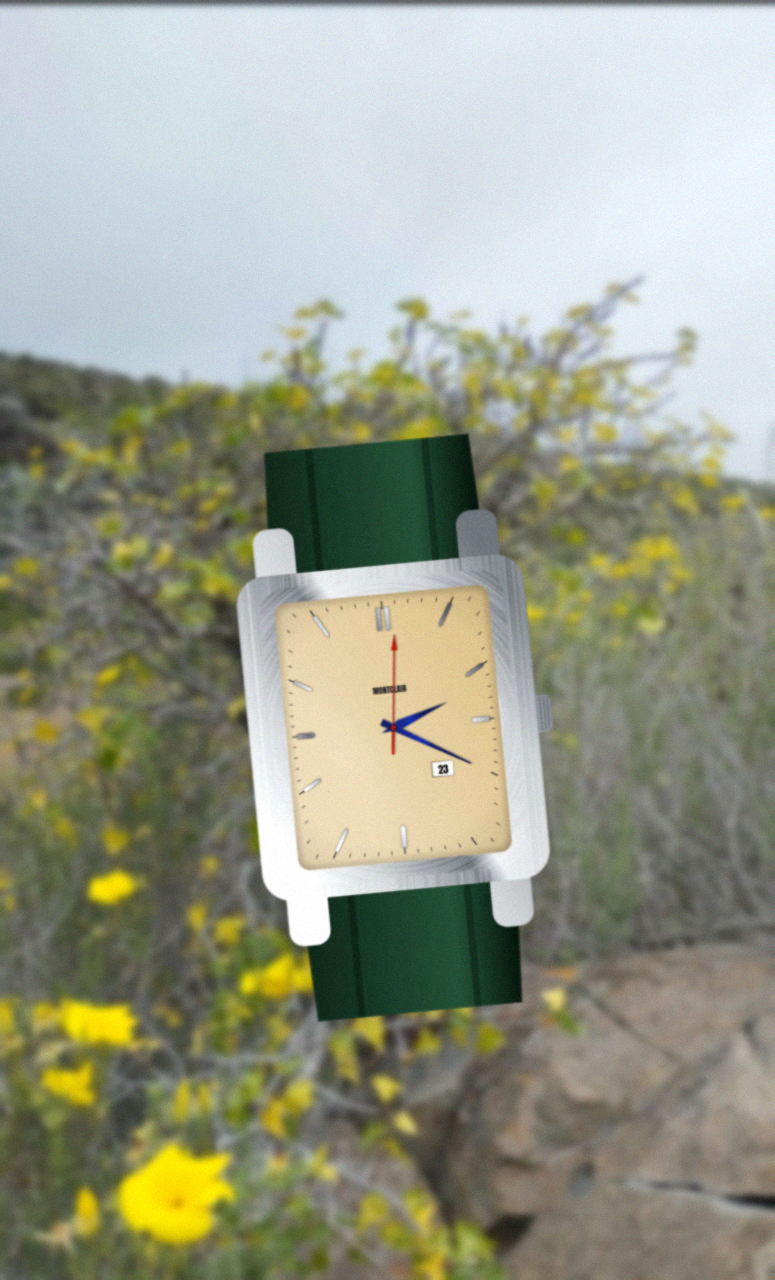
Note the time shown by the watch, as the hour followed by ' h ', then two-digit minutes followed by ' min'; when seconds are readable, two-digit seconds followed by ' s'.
2 h 20 min 01 s
